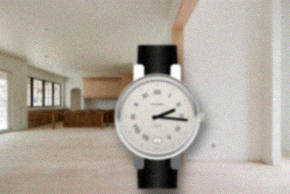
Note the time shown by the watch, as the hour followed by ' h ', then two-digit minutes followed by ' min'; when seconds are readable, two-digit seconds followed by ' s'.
2 h 16 min
